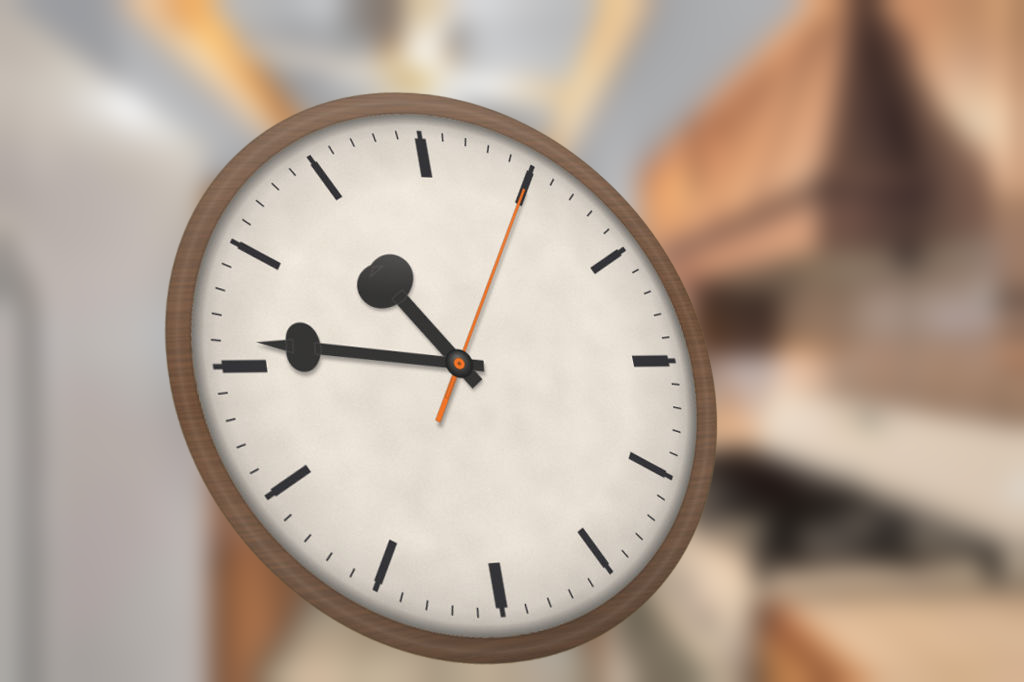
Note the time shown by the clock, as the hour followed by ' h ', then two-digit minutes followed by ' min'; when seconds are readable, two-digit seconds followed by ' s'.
10 h 46 min 05 s
